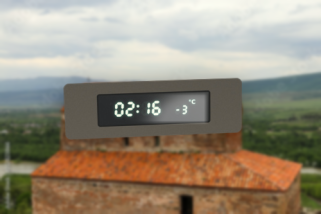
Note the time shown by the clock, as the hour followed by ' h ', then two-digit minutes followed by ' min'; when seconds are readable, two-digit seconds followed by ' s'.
2 h 16 min
